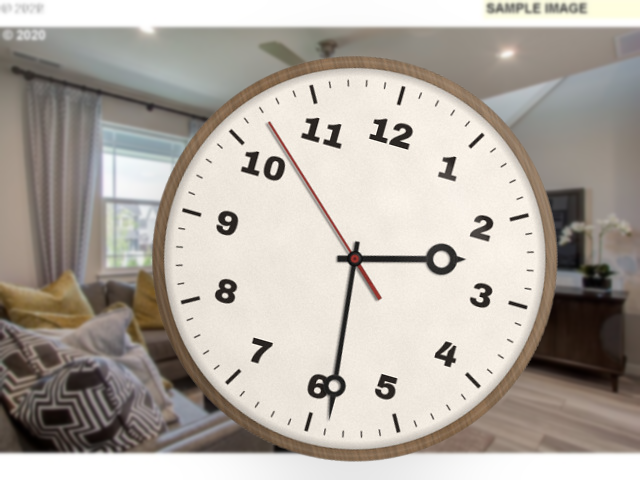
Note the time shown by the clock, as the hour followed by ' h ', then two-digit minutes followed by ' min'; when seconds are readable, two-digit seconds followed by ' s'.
2 h 28 min 52 s
